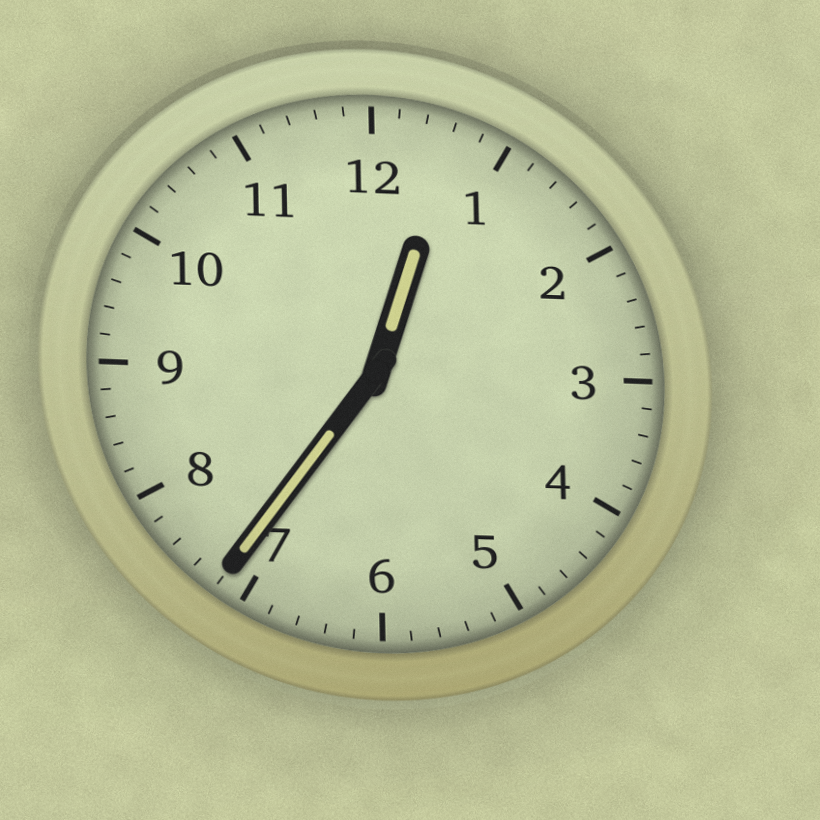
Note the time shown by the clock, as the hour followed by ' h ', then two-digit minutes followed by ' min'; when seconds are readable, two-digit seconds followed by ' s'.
12 h 36 min
